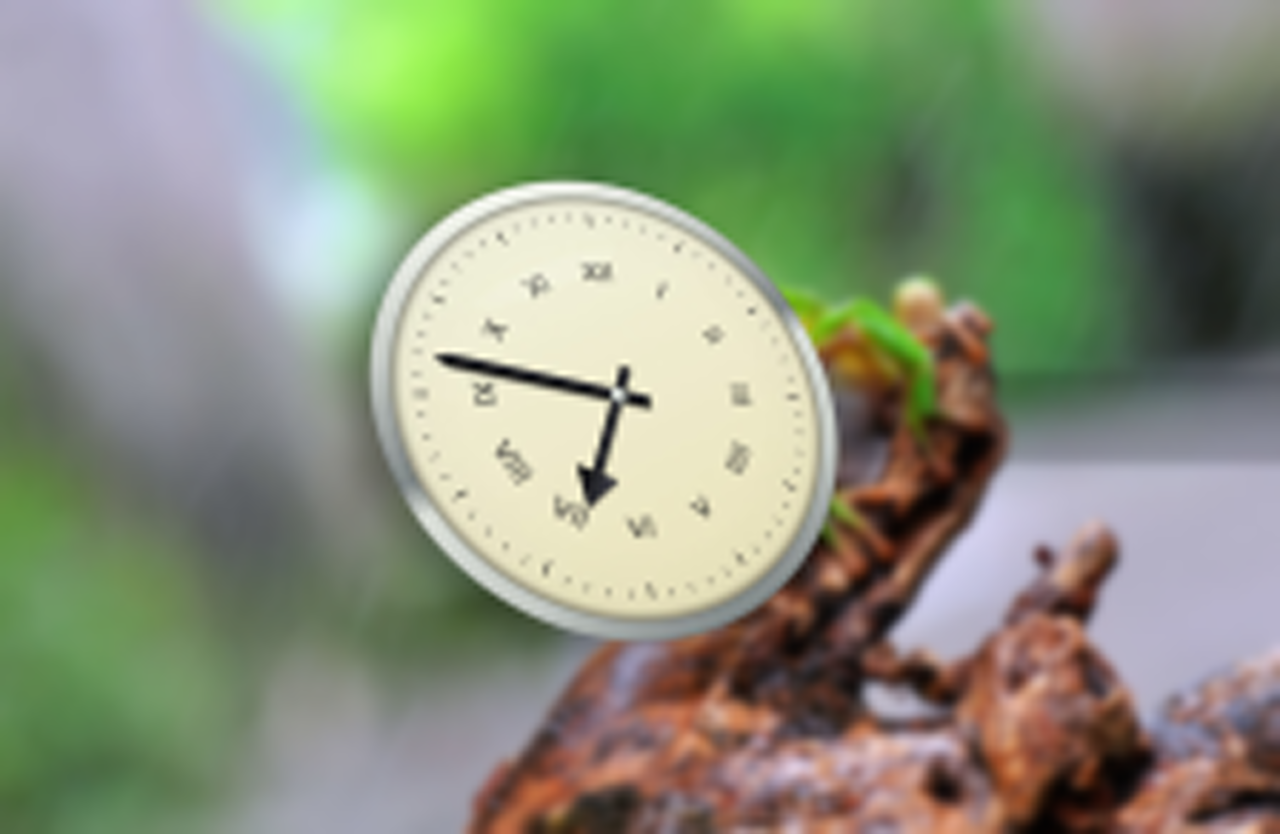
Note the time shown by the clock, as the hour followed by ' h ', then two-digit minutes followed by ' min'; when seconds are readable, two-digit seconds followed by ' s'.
6 h 47 min
